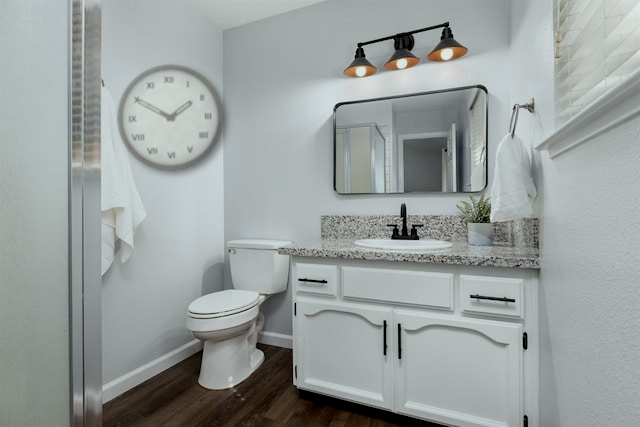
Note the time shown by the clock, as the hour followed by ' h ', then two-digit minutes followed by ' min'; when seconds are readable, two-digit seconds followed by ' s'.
1 h 50 min
